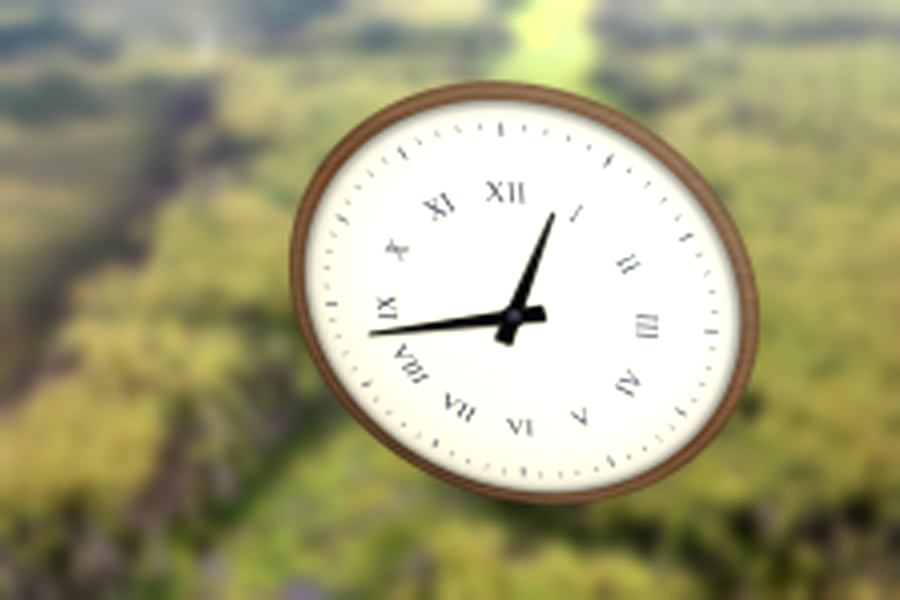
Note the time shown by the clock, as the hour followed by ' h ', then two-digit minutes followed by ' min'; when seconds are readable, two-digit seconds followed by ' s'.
12 h 43 min
